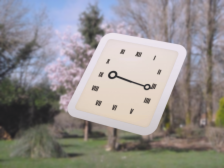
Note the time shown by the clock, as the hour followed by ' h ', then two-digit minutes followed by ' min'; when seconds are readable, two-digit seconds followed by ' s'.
9 h 16 min
